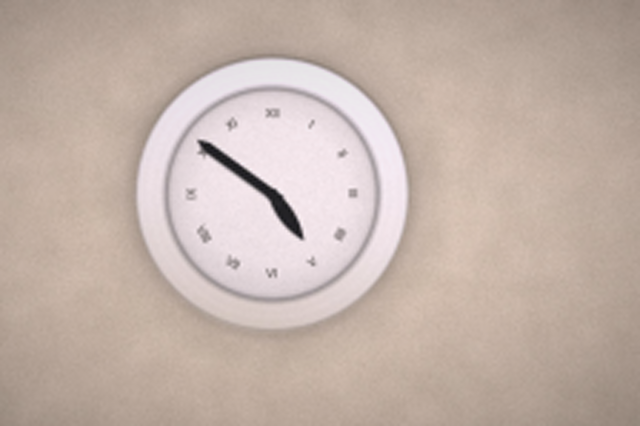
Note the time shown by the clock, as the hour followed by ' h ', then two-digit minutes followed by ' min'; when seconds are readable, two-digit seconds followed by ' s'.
4 h 51 min
